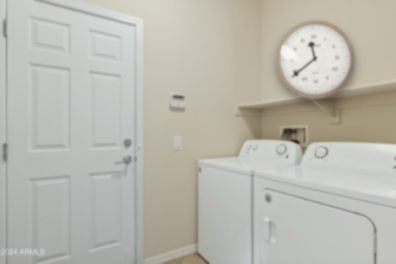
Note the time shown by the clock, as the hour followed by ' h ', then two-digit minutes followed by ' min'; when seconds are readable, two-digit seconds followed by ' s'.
11 h 39 min
